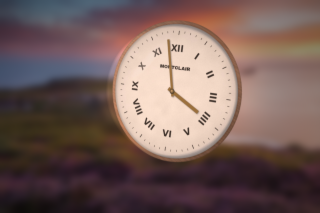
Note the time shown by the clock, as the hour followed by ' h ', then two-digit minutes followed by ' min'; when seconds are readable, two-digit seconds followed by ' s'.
3 h 58 min
